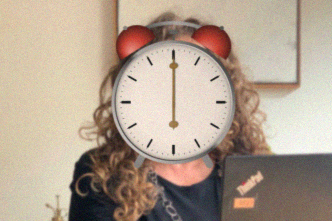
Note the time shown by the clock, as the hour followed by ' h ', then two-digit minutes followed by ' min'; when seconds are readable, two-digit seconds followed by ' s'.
6 h 00 min
